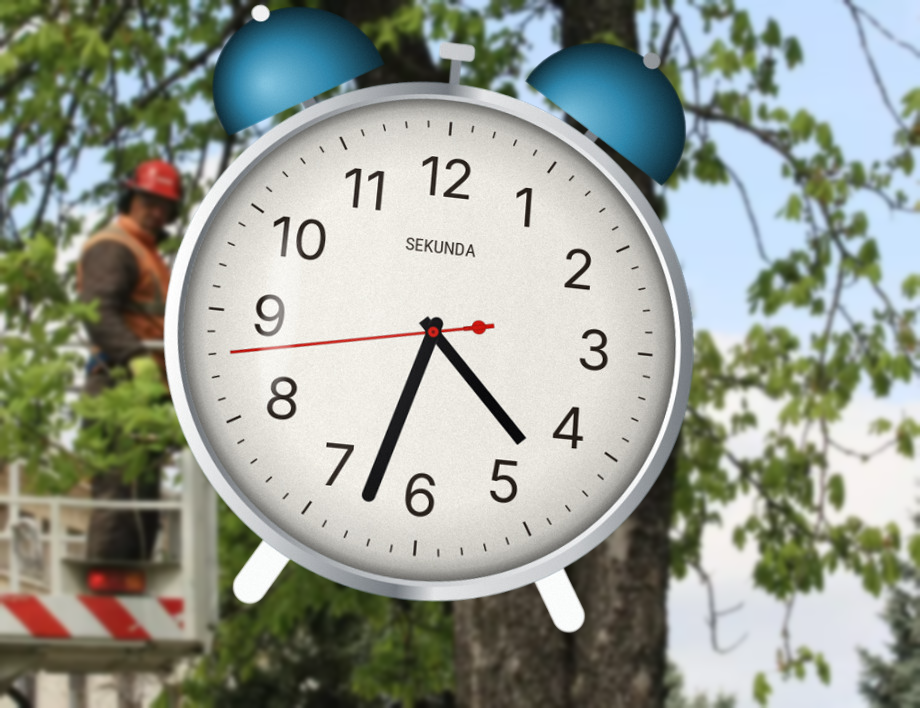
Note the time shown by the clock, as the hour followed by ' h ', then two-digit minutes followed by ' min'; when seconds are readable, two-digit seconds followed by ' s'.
4 h 32 min 43 s
